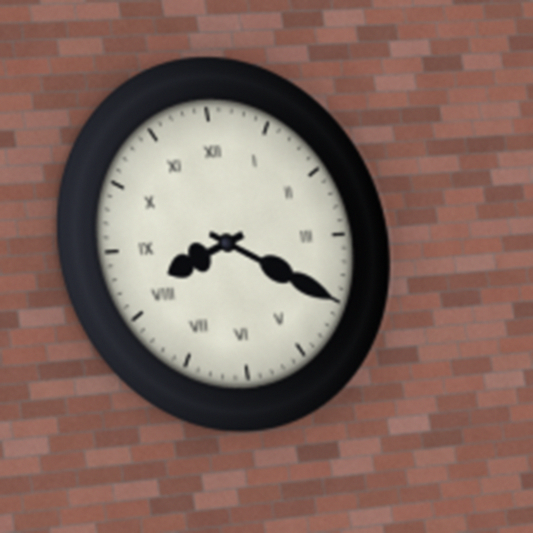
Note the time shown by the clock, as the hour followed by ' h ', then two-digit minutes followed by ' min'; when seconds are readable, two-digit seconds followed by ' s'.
8 h 20 min
